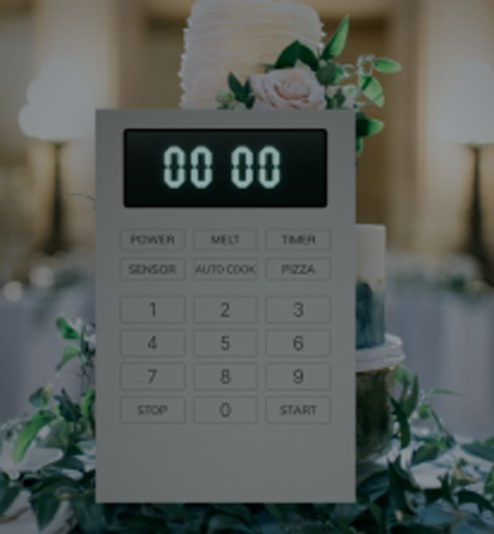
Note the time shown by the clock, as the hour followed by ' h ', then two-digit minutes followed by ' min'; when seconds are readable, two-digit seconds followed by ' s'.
0 h 00 min
